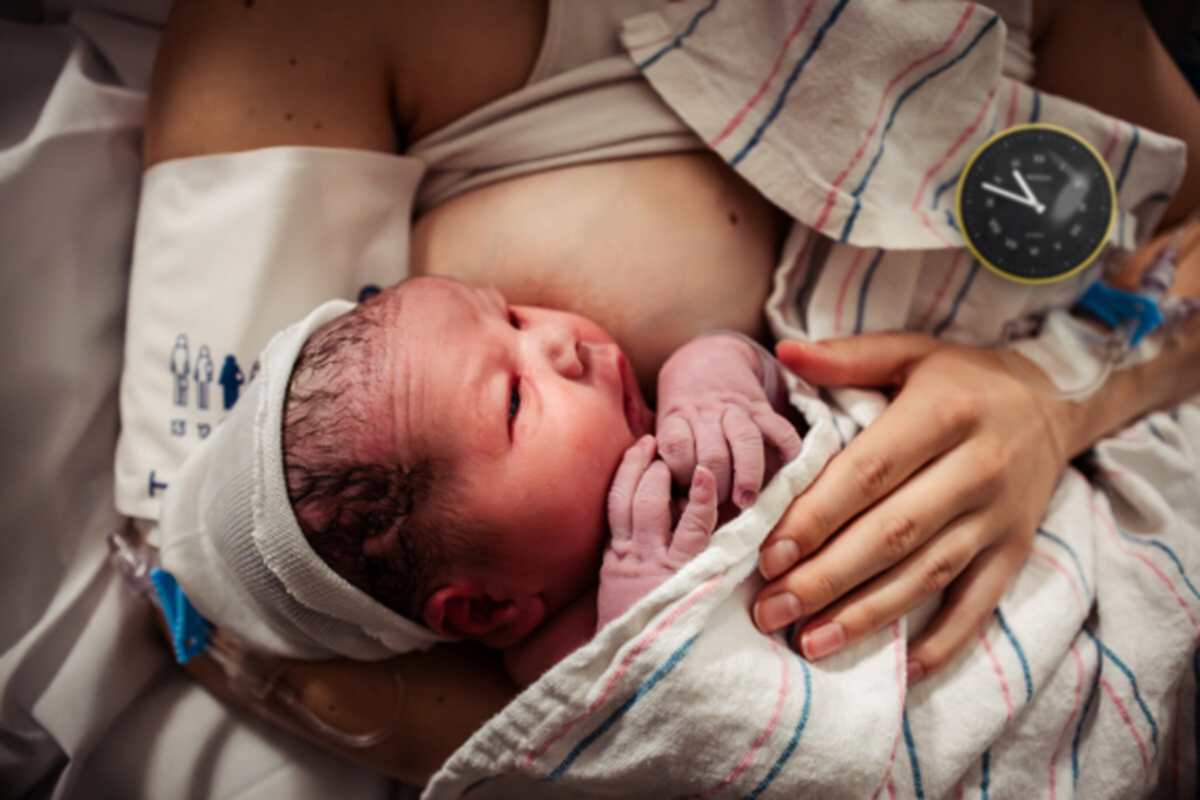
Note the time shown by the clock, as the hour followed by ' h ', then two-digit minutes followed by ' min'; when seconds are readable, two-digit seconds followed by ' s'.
10 h 48 min
